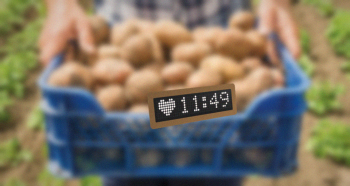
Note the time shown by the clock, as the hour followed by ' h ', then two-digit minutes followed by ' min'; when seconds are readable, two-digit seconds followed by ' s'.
11 h 49 min
